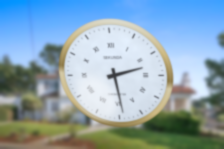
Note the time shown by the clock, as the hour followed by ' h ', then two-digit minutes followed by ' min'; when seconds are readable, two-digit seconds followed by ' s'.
2 h 29 min
